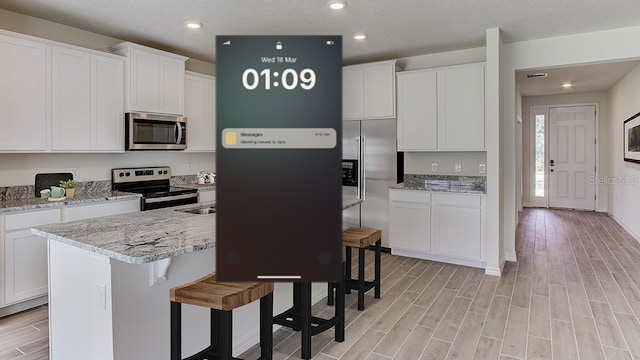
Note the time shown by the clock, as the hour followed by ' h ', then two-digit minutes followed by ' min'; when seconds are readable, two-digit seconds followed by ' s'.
1 h 09 min
